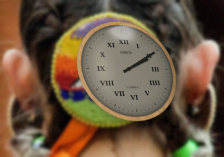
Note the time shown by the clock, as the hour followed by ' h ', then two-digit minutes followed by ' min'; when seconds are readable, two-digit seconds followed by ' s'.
2 h 10 min
